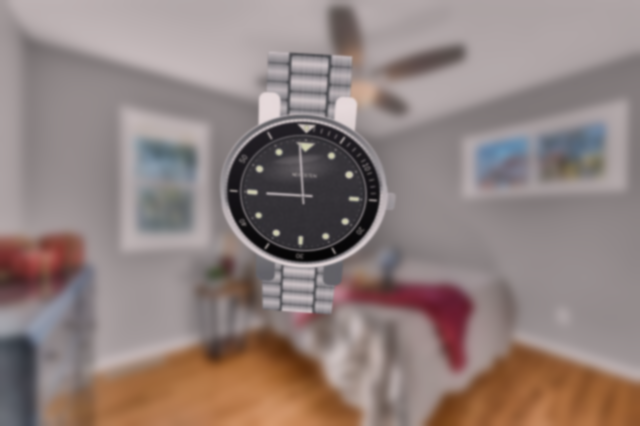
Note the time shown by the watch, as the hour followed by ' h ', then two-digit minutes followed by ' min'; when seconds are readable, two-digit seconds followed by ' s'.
8 h 59 min
